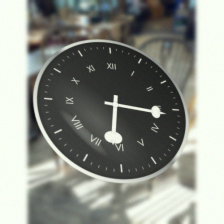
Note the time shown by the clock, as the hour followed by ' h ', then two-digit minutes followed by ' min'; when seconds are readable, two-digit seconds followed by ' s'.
6 h 16 min
